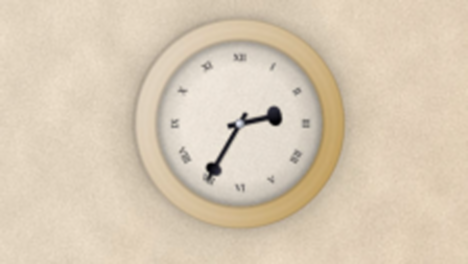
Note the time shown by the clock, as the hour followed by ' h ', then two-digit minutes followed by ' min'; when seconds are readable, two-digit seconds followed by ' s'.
2 h 35 min
